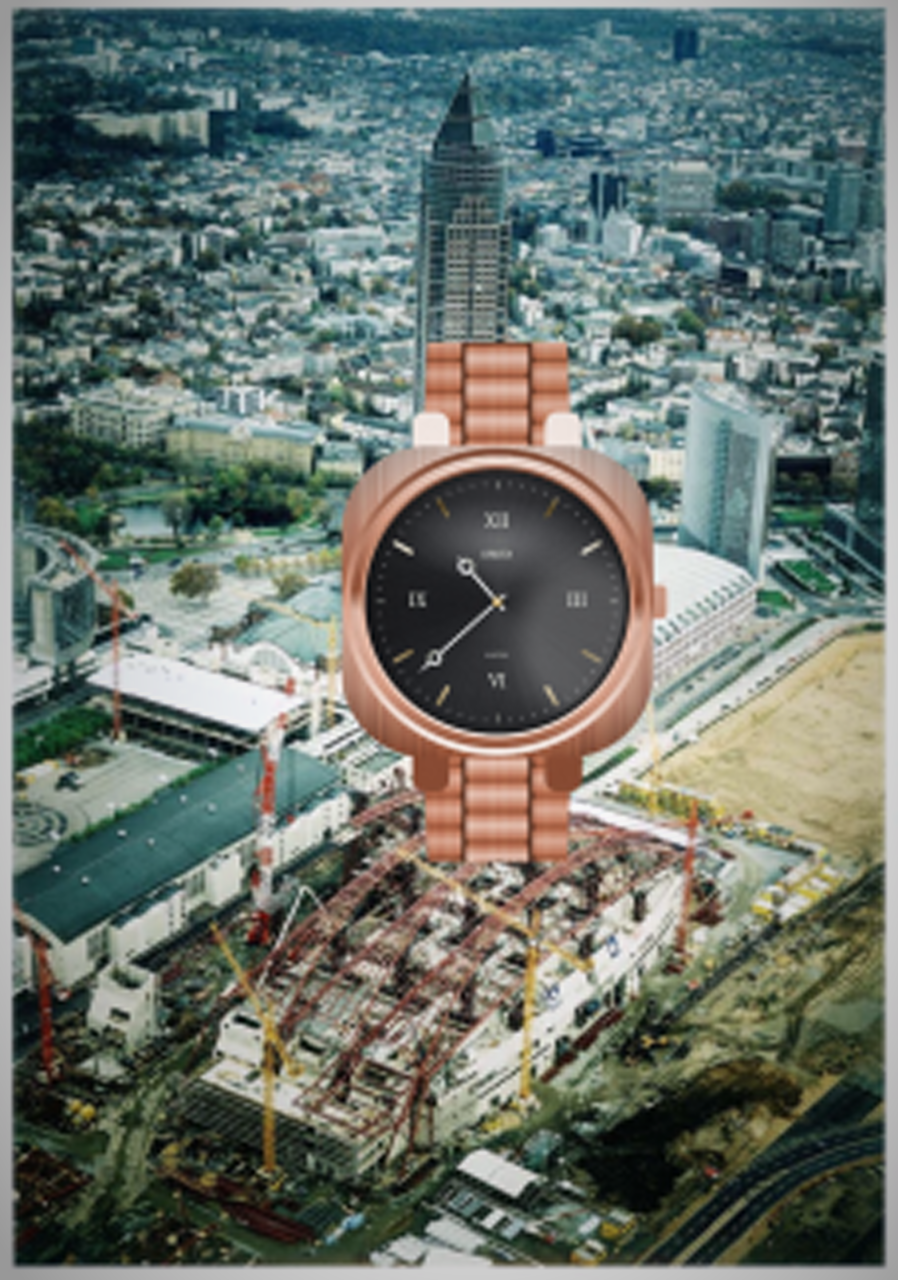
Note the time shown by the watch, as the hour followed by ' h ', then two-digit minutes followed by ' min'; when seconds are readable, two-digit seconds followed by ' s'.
10 h 38 min
